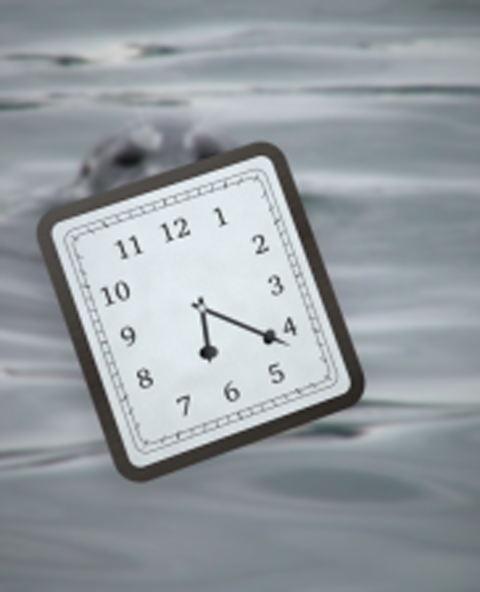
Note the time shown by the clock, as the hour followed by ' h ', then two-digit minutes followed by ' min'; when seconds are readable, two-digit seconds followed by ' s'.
6 h 22 min
